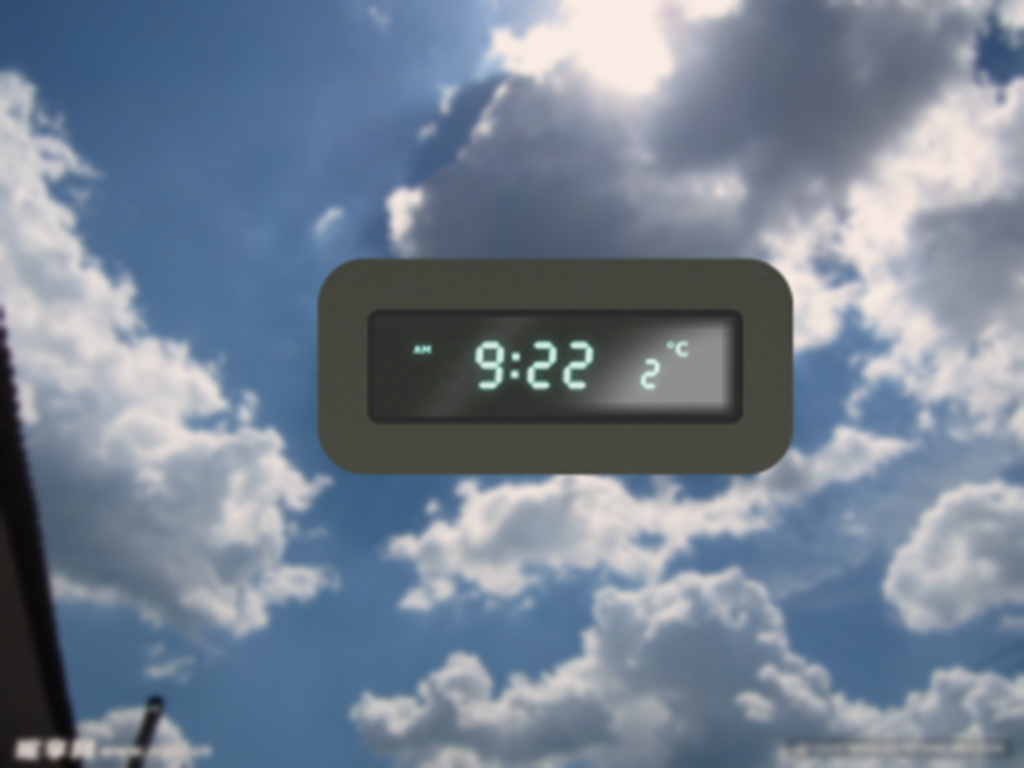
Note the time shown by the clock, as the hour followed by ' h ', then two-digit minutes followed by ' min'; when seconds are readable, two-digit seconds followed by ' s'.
9 h 22 min
